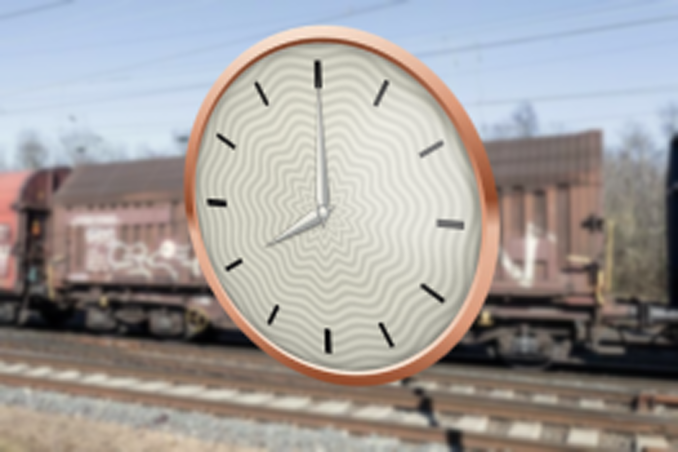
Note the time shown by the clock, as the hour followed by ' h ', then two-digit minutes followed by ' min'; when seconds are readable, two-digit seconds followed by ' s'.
8 h 00 min
